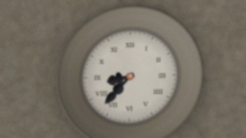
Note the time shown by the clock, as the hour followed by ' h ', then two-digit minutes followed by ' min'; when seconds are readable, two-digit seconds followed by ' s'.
8 h 37 min
